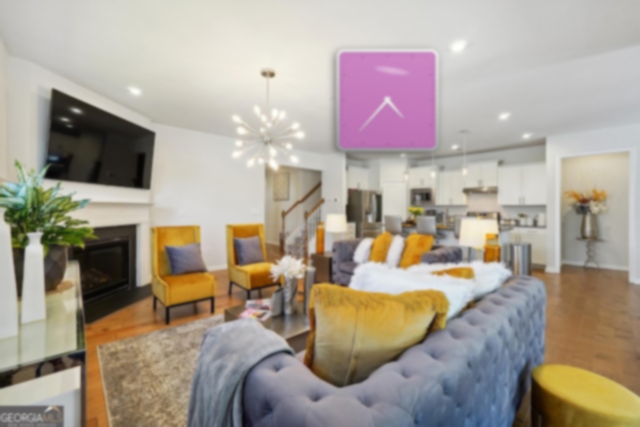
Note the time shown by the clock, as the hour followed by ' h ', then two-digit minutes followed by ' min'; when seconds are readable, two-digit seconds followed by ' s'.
4 h 37 min
